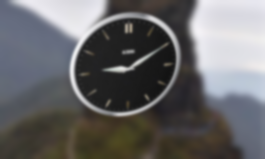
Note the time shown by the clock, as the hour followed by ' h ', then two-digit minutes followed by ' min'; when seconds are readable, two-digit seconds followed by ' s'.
9 h 10 min
